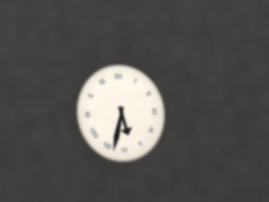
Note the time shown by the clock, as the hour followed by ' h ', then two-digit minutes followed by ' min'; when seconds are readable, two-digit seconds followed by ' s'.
5 h 33 min
